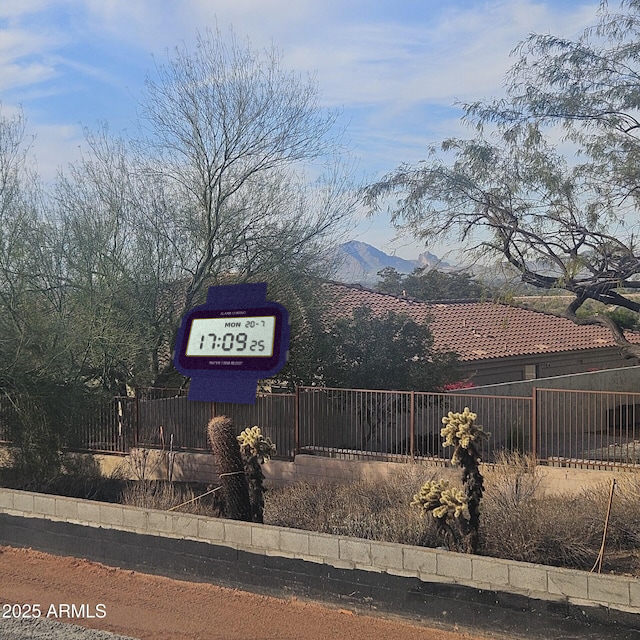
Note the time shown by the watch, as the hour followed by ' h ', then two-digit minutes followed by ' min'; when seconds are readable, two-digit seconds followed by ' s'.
17 h 09 min 25 s
